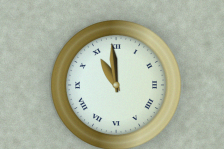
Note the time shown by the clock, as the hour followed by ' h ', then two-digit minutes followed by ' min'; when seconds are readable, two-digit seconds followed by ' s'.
10 h 59 min
